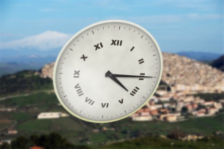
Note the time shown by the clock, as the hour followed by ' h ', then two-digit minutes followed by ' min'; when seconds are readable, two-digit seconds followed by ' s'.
4 h 15 min
